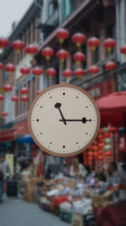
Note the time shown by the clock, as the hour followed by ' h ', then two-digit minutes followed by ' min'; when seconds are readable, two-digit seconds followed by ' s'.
11 h 15 min
